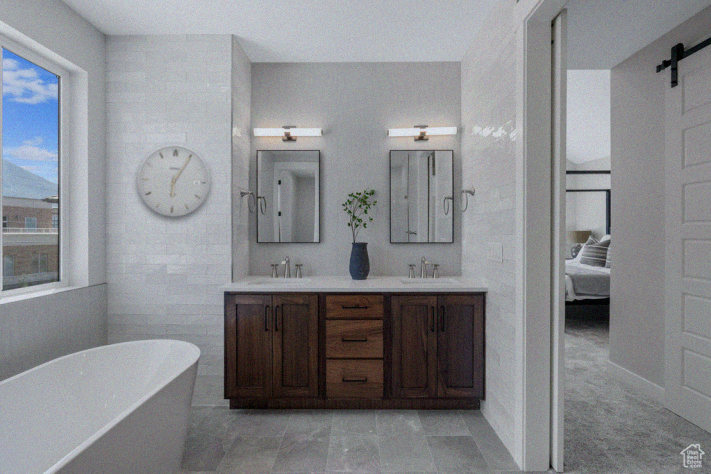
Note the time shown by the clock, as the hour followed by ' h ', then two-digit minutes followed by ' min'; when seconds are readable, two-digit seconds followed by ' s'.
6 h 05 min
